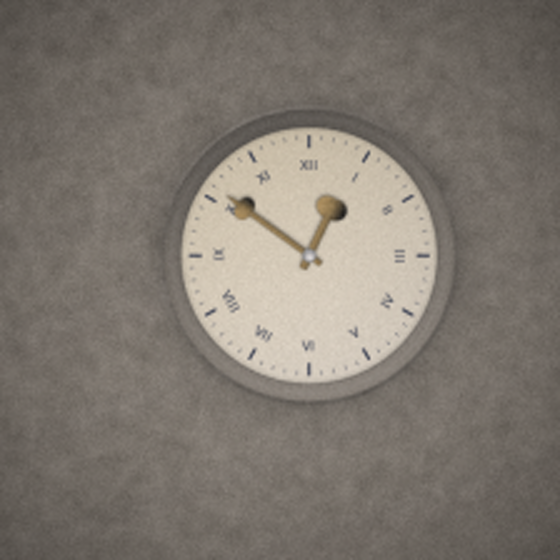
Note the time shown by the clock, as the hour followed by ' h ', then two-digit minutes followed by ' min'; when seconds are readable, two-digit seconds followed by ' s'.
12 h 51 min
